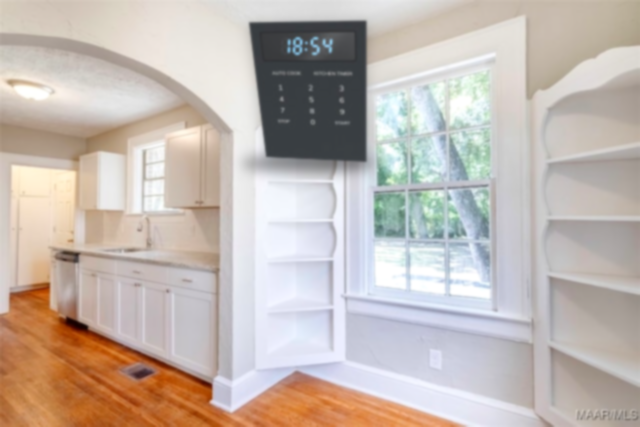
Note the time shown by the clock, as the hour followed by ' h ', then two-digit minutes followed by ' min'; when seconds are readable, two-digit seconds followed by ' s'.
18 h 54 min
